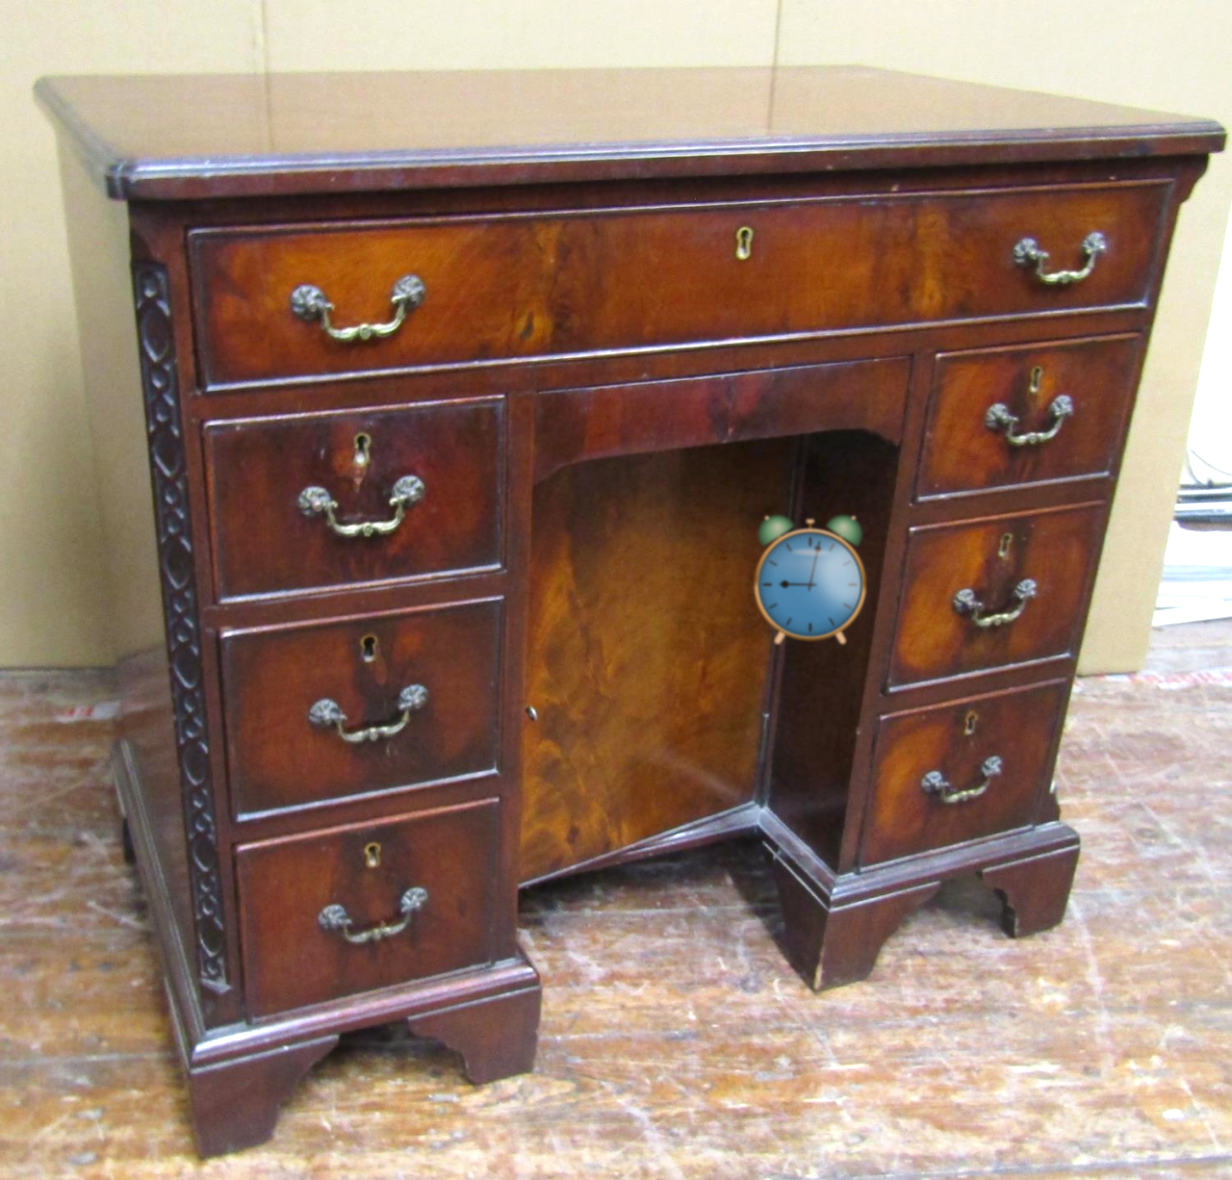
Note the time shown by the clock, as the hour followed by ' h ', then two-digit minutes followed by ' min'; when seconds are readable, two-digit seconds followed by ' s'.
9 h 02 min
